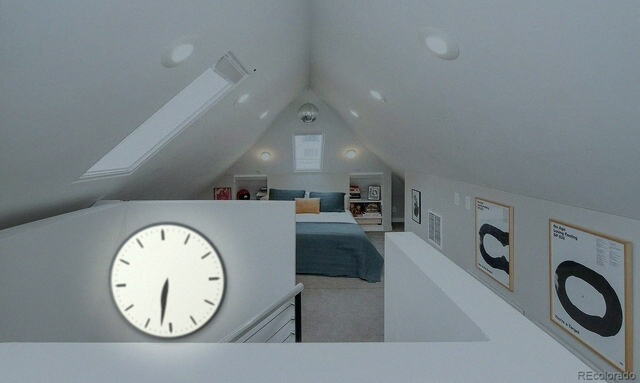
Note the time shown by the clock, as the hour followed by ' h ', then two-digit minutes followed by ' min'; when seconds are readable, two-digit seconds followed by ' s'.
6 h 32 min
